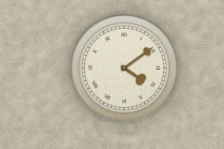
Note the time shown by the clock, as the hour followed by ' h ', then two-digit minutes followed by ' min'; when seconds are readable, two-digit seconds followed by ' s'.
4 h 09 min
